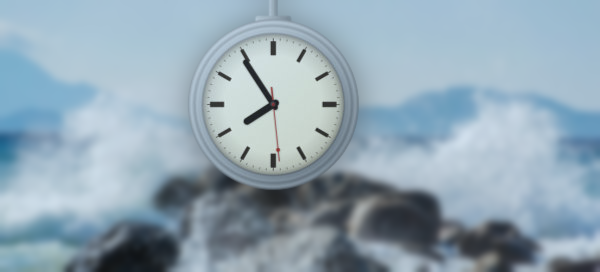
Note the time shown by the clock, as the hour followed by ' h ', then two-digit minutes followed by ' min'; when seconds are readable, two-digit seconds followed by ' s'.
7 h 54 min 29 s
